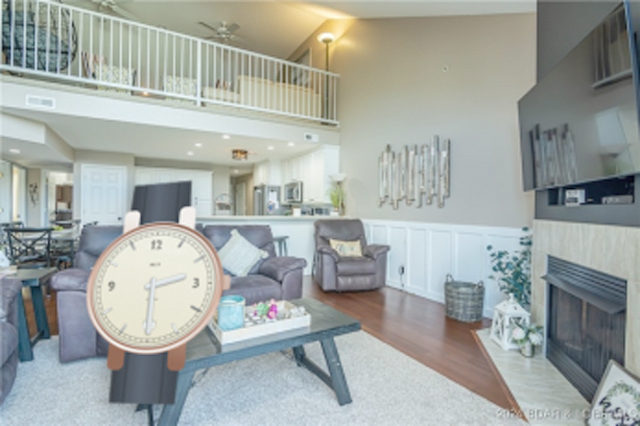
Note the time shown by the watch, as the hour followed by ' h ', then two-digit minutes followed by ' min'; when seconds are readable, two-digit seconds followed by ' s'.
2 h 30 min
